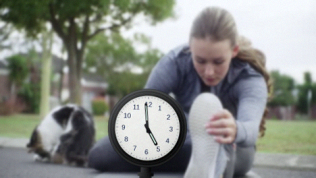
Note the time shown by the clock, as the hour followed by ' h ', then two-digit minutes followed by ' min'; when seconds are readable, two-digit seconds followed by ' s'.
4 h 59 min
